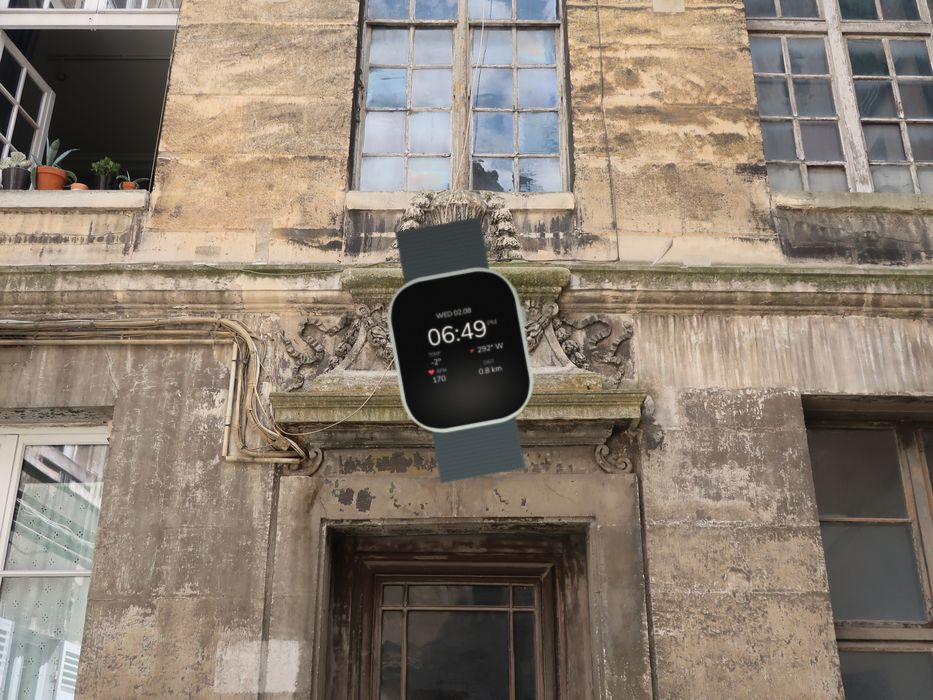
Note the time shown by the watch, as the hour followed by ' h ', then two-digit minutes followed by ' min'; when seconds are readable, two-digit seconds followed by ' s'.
6 h 49 min
